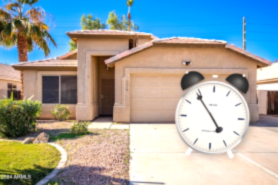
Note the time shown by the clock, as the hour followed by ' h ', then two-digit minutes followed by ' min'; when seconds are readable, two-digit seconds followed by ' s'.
4 h 54 min
